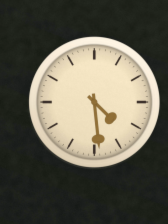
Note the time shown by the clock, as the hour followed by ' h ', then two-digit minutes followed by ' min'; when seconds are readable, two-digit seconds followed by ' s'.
4 h 29 min
